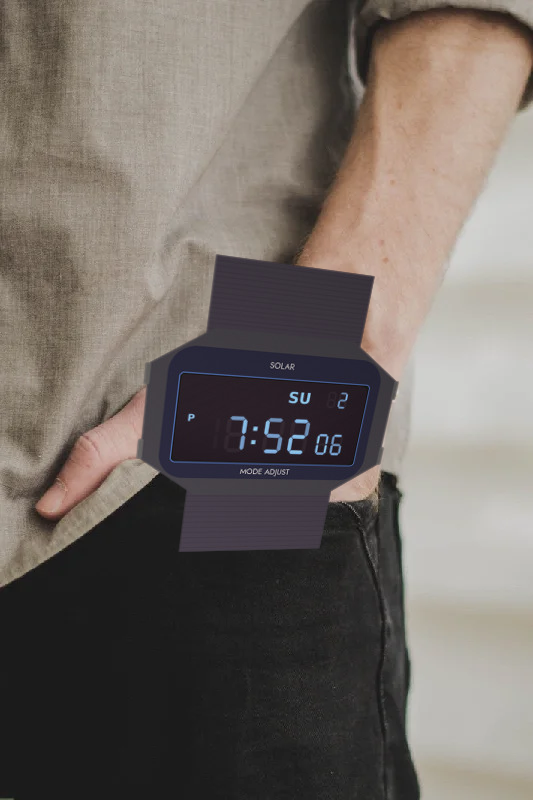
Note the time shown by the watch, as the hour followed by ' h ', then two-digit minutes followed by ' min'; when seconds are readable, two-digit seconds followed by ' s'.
7 h 52 min 06 s
